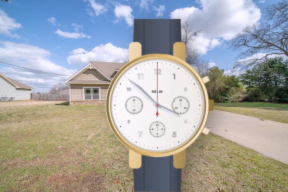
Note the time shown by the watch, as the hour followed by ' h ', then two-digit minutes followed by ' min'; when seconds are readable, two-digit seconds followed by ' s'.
3 h 52 min
